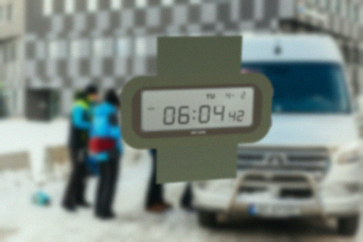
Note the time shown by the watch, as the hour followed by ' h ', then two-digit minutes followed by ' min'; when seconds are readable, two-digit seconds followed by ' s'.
6 h 04 min 42 s
